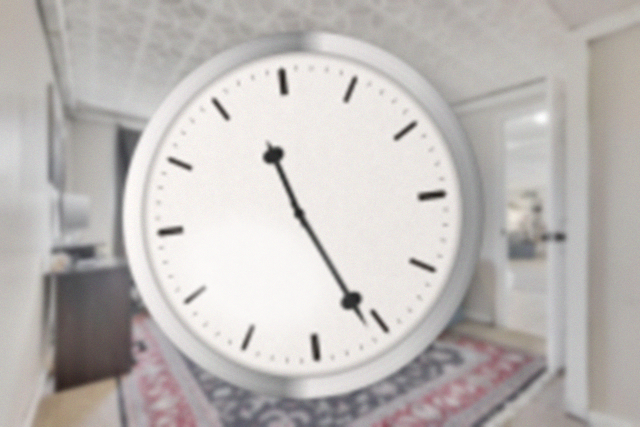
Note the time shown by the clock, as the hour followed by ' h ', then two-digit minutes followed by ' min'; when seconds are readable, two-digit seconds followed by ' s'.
11 h 26 min
